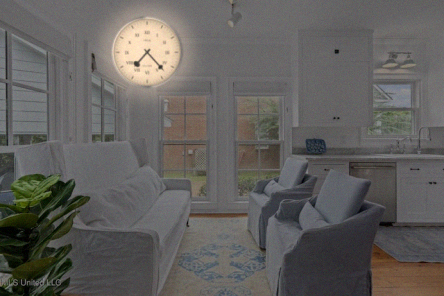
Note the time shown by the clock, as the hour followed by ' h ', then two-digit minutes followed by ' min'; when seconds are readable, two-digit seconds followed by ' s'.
7 h 23 min
